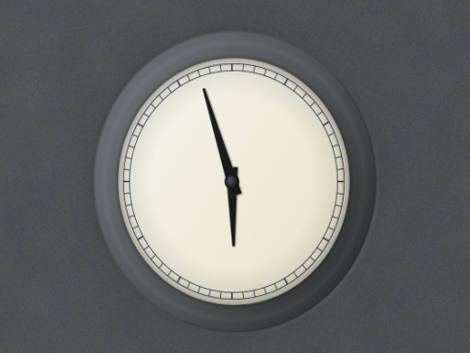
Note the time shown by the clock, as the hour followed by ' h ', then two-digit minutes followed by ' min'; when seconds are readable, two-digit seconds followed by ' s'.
5 h 57 min
